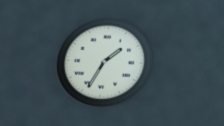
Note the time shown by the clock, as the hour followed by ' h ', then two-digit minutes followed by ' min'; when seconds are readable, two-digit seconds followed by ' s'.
1 h 34 min
